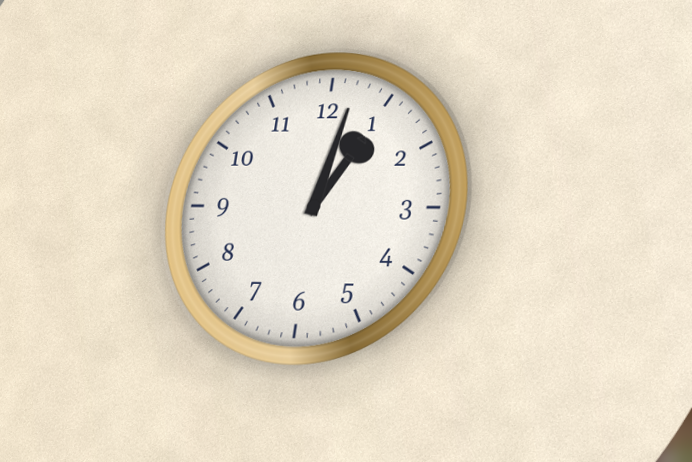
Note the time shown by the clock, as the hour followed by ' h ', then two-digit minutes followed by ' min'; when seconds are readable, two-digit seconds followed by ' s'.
1 h 02 min
